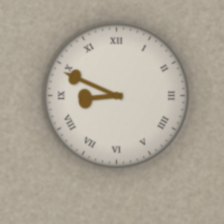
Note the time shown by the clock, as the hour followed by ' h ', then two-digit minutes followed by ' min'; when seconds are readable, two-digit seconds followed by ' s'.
8 h 49 min
